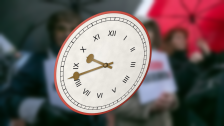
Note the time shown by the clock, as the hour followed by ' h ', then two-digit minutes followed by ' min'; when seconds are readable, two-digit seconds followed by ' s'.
9 h 42 min
